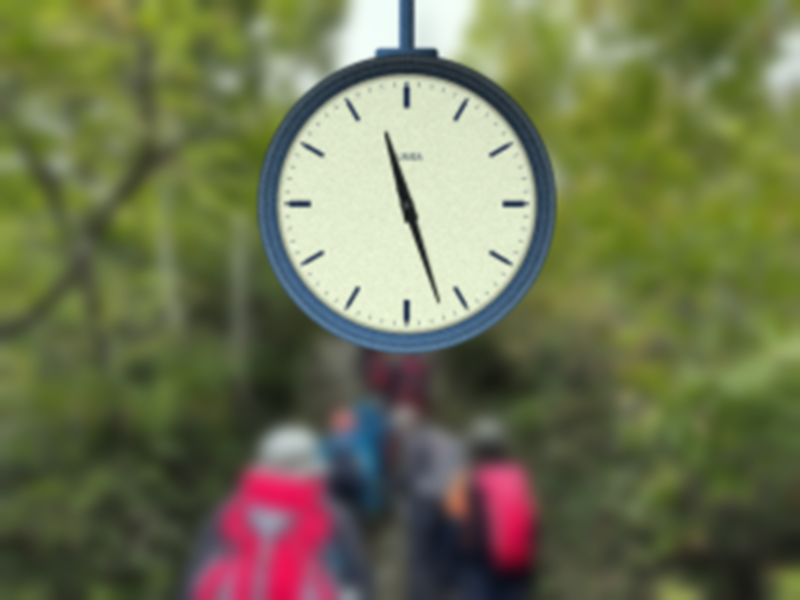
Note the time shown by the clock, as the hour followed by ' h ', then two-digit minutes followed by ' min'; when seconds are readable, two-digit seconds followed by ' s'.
11 h 27 min
